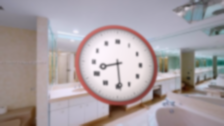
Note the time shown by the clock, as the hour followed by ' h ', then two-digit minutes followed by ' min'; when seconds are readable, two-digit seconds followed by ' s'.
8 h 29 min
